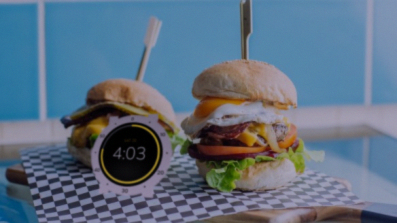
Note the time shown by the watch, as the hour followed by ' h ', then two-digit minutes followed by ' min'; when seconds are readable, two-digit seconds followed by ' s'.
4 h 03 min
